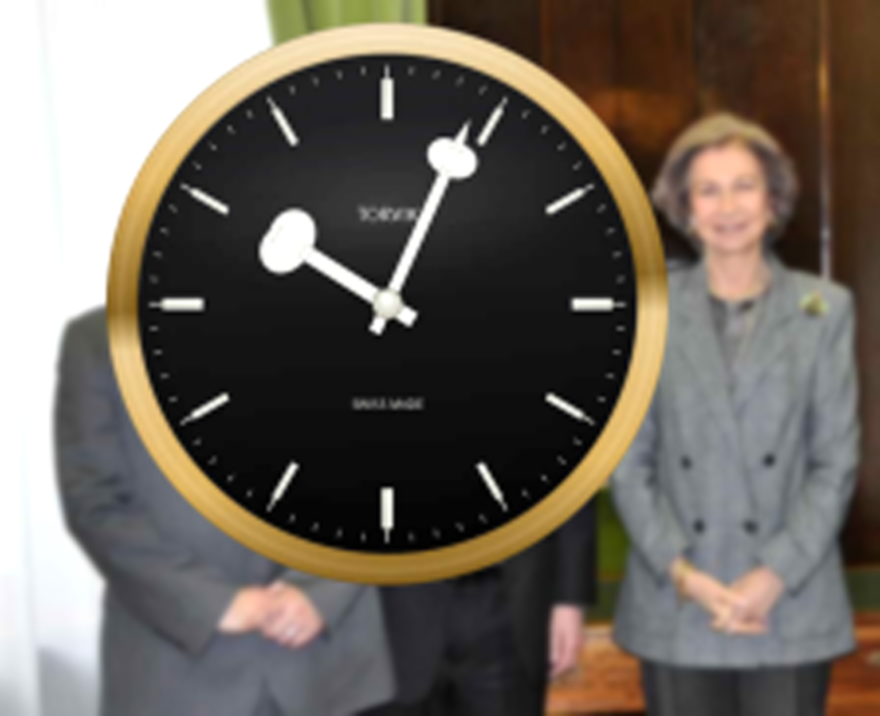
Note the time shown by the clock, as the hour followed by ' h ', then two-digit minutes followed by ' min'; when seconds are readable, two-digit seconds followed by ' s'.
10 h 04 min
